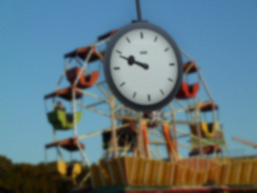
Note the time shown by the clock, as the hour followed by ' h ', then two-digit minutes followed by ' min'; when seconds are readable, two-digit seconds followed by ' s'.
9 h 49 min
